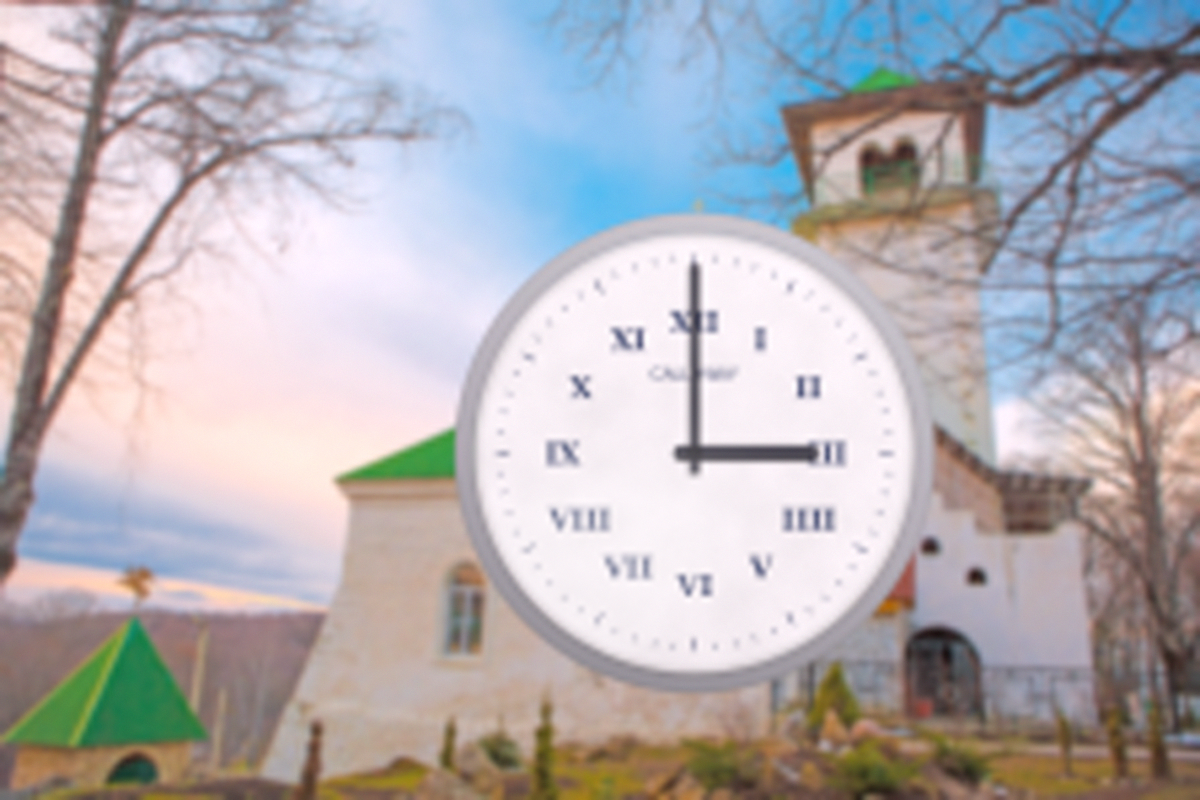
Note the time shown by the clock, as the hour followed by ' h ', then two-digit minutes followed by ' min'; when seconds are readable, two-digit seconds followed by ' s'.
3 h 00 min
